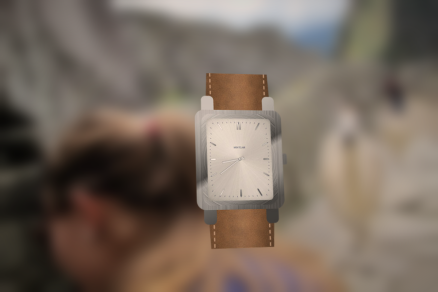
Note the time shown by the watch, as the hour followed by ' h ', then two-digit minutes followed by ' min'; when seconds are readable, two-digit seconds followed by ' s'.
8 h 39 min
